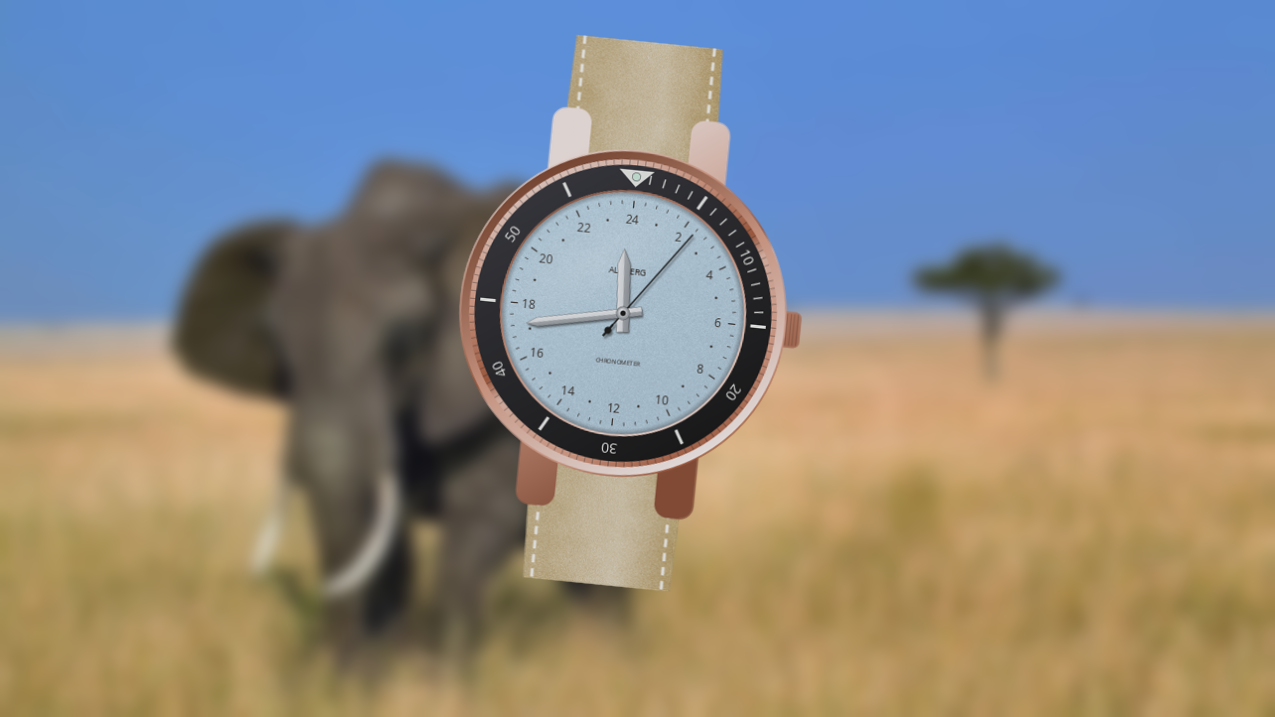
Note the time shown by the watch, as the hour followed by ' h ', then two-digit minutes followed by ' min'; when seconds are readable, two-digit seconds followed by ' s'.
23 h 43 min 06 s
